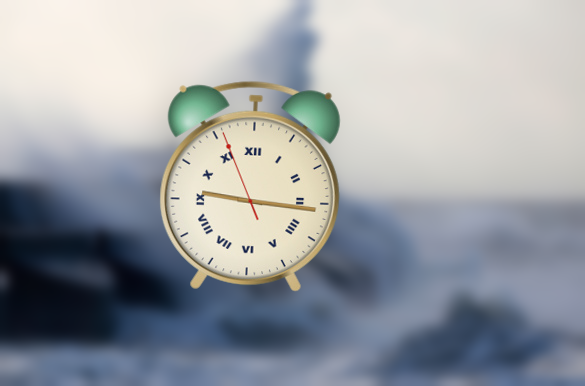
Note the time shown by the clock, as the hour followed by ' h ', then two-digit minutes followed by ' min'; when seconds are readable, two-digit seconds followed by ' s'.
9 h 15 min 56 s
